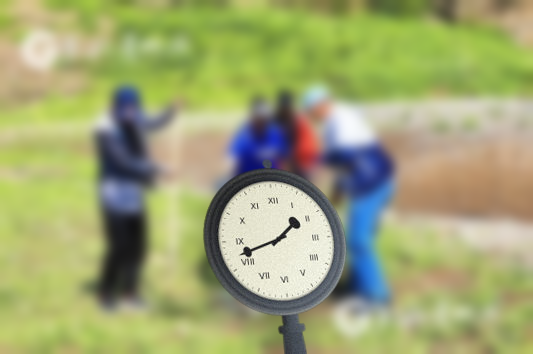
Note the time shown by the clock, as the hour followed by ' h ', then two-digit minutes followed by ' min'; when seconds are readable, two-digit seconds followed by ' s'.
1 h 42 min
